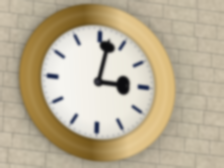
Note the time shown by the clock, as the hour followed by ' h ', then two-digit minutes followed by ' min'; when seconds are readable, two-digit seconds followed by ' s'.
3 h 02 min
